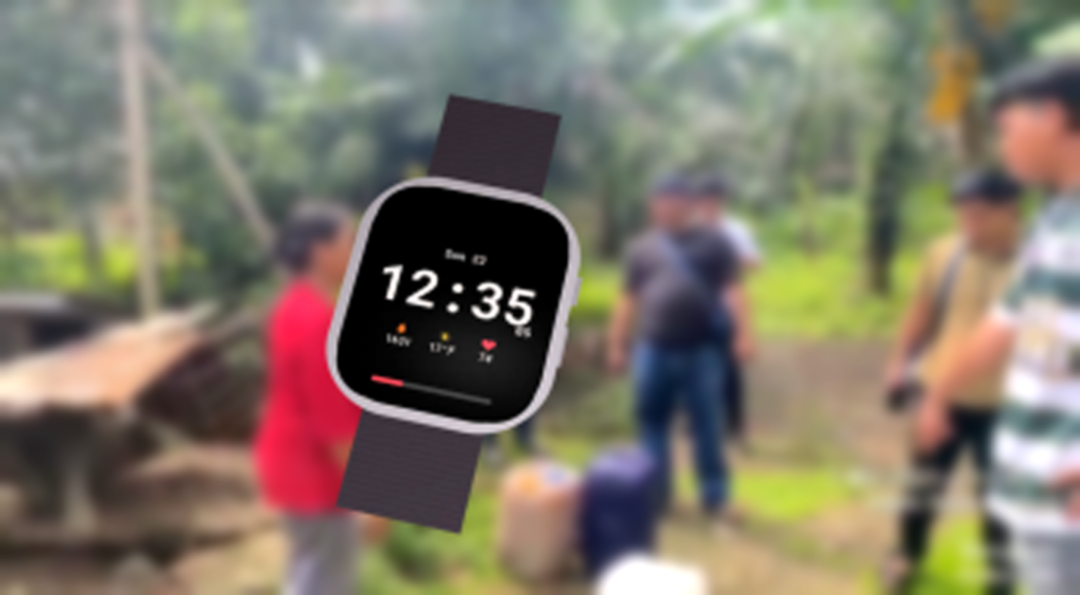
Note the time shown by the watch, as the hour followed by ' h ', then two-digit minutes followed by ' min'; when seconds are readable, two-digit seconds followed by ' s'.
12 h 35 min
